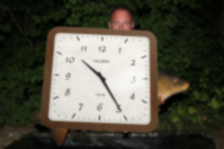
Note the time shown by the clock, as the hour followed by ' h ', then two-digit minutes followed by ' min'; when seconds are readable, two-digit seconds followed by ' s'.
10 h 25 min
